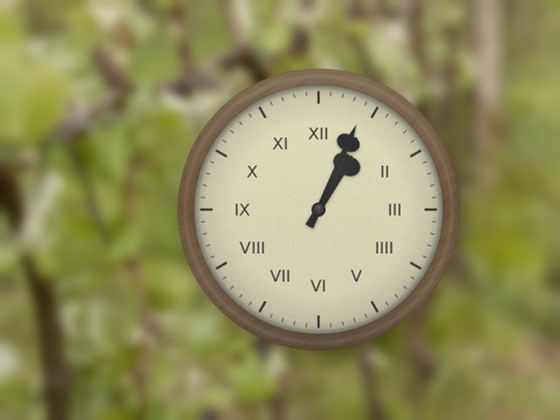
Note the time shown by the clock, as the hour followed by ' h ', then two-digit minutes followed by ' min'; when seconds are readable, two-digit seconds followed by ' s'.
1 h 04 min
